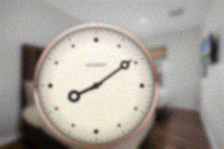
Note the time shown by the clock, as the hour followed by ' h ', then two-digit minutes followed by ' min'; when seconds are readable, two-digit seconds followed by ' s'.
8 h 09 min
